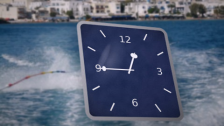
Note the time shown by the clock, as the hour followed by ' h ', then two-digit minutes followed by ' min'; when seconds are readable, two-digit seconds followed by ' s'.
12 h 45 min
